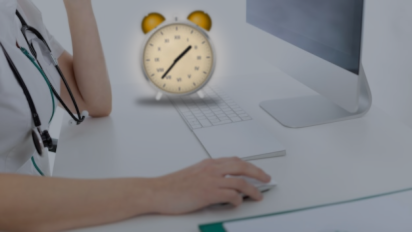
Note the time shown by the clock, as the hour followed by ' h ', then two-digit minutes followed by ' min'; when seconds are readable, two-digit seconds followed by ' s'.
1 h 37 min
